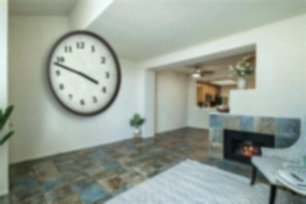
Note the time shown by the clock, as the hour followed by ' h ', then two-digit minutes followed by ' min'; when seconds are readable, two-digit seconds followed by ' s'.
3 h 48 min
